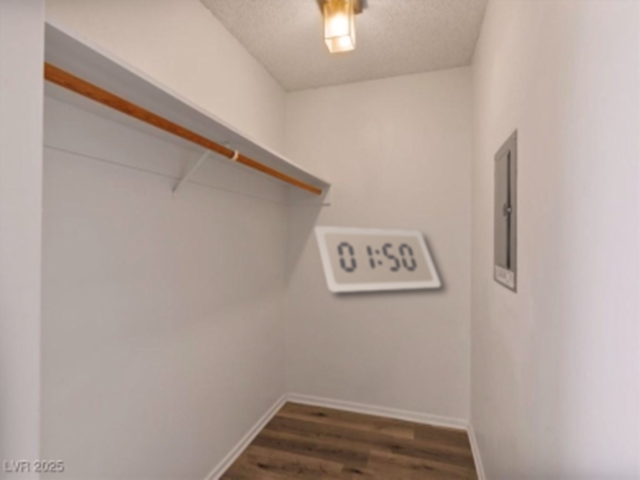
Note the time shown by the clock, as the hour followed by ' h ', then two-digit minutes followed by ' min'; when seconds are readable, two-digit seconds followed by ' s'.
1 h 50 min
